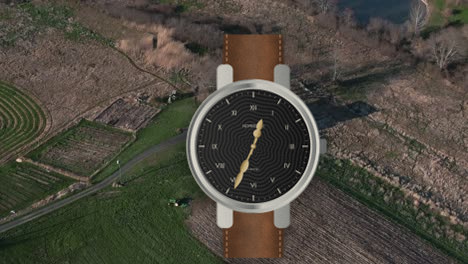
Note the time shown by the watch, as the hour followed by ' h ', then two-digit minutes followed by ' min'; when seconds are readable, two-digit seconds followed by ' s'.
12 h 34 min
